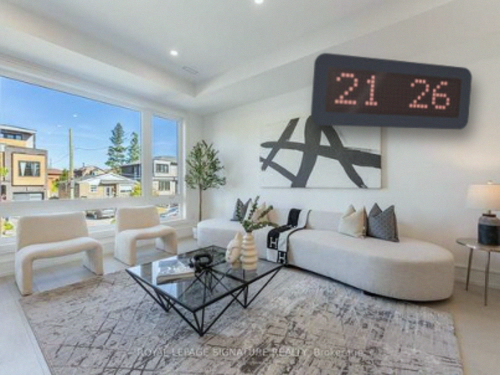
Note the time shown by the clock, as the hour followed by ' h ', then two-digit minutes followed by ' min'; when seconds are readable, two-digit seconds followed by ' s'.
21 h 26 min
